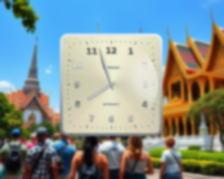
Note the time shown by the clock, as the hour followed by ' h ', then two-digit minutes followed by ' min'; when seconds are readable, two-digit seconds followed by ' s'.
7 h 57 min
